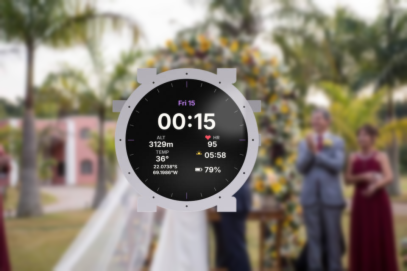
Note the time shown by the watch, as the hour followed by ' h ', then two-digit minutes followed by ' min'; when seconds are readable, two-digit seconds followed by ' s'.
0 h 15 min
